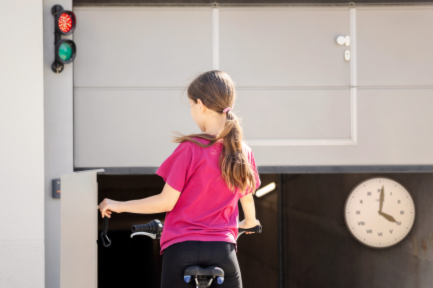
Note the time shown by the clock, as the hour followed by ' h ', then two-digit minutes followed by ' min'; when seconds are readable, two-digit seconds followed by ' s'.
4 h 01 min
